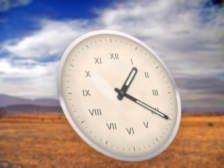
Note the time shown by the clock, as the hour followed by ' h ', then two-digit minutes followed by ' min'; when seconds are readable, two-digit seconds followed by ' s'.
1 h 20 min
